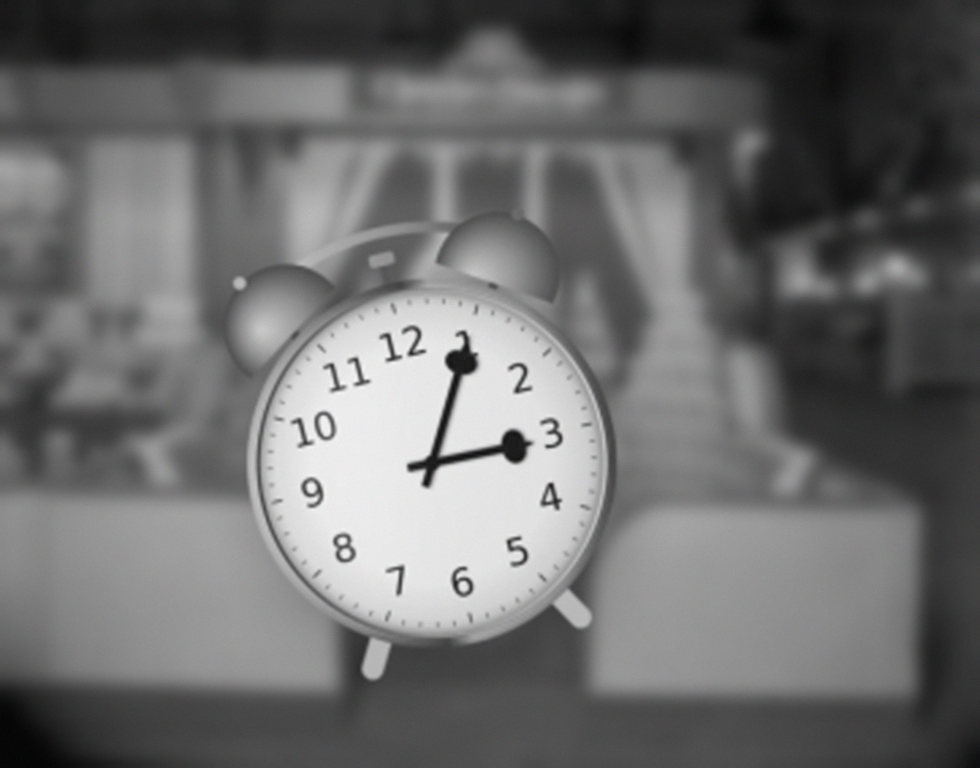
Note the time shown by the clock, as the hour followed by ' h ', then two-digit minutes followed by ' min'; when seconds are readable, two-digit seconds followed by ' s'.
3 h 05 min
